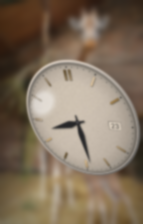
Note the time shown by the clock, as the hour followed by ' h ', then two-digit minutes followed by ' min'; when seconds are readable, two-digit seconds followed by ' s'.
8 h 29 min
